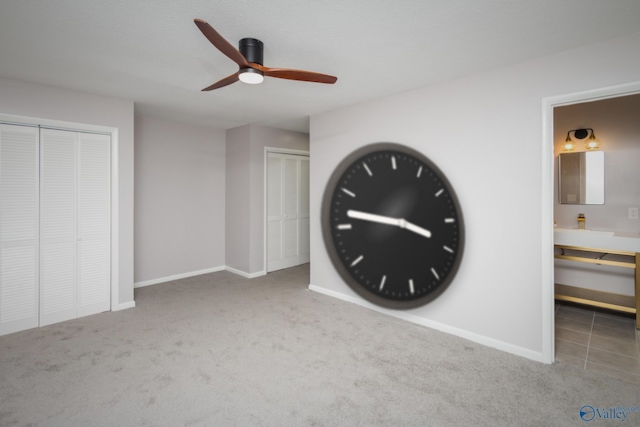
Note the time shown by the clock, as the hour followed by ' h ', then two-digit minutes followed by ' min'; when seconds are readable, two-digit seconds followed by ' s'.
3 h 47 min
